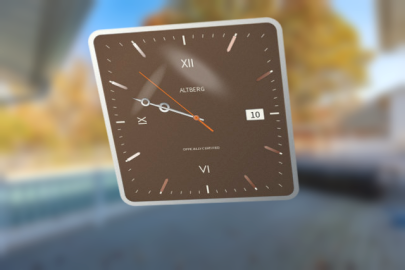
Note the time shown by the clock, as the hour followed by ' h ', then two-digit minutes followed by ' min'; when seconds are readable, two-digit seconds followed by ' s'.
9 h 48 min 53 s
